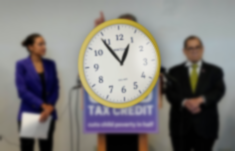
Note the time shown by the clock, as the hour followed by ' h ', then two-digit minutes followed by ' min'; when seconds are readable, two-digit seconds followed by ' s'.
12 h 54 min
